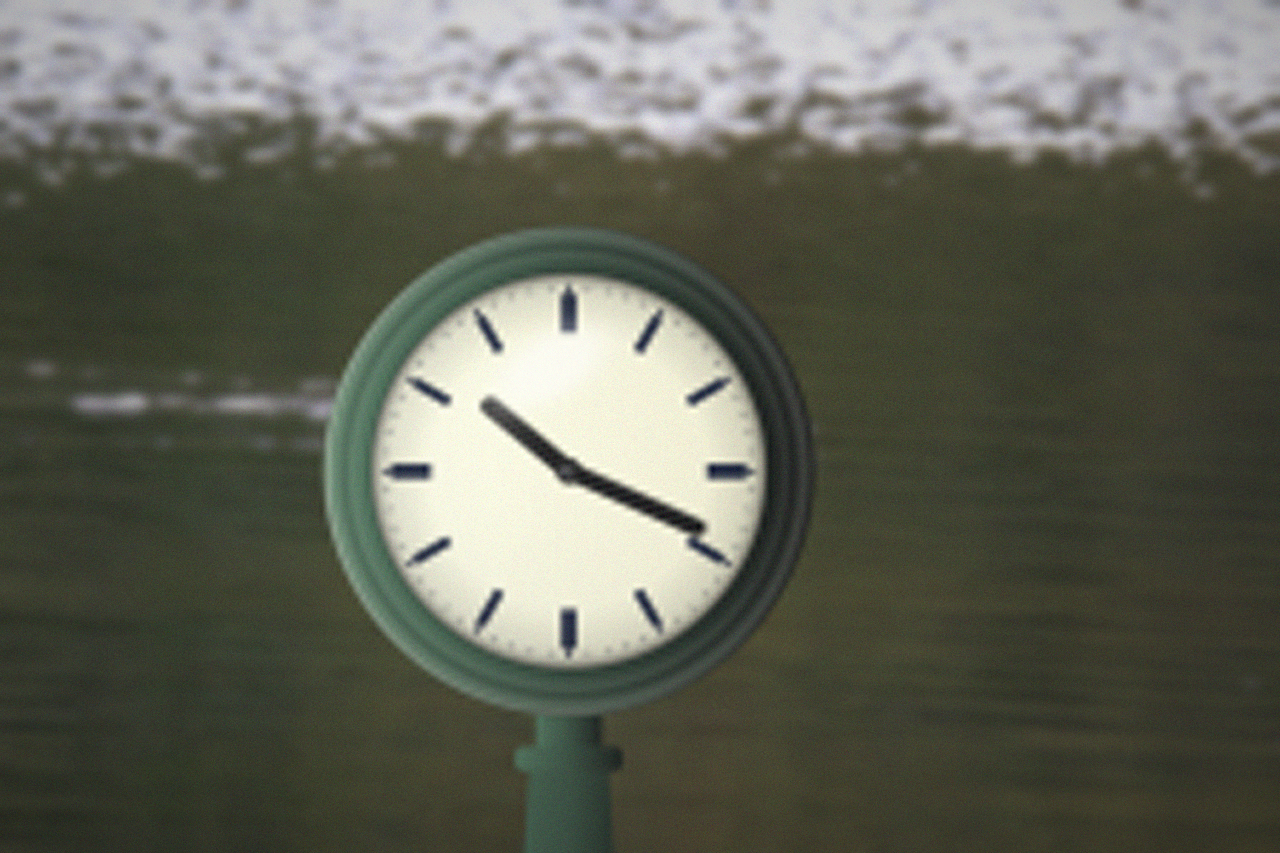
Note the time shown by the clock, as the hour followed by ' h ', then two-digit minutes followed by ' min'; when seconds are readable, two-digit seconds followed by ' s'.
10 h 19 min
